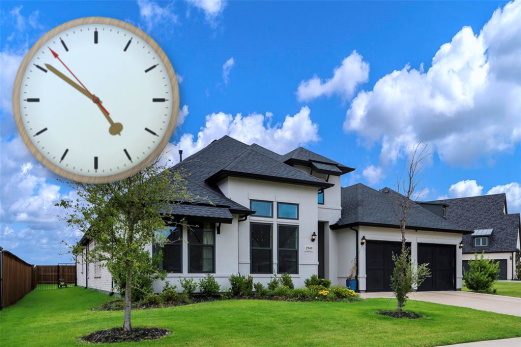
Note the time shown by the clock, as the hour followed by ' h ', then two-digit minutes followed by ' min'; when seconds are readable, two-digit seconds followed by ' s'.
4 h 50 min 53 s
